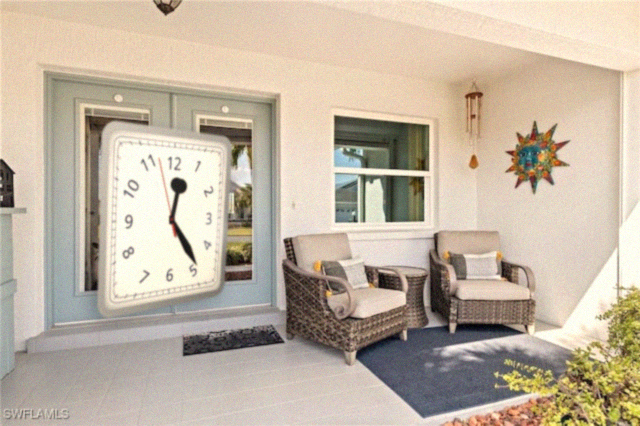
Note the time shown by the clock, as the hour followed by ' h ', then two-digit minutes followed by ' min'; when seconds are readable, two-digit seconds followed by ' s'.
12 h 23 min 57 s
